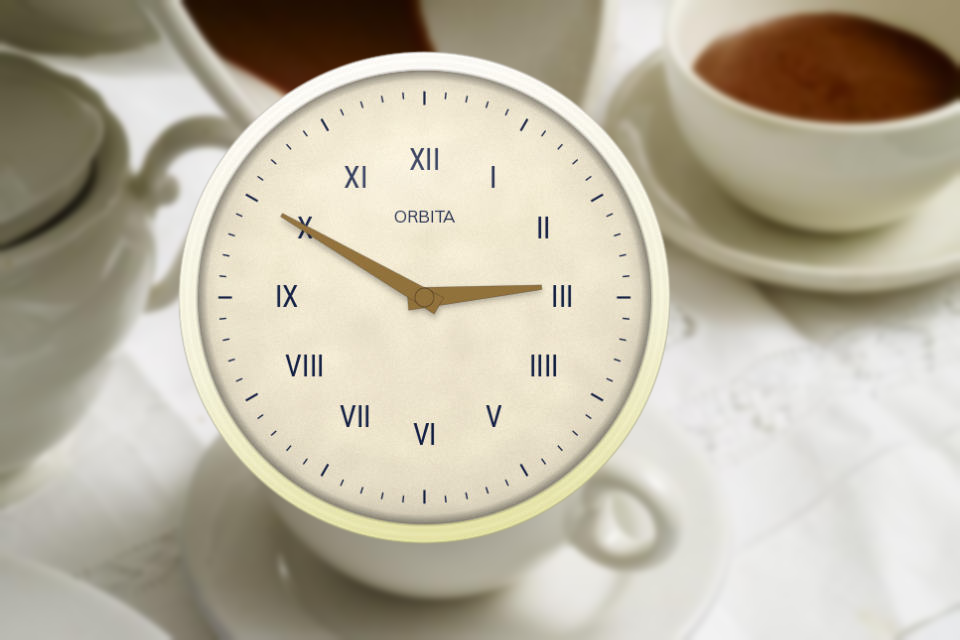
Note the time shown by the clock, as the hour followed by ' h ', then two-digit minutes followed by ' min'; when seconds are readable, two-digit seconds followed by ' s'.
2 h 50 min
